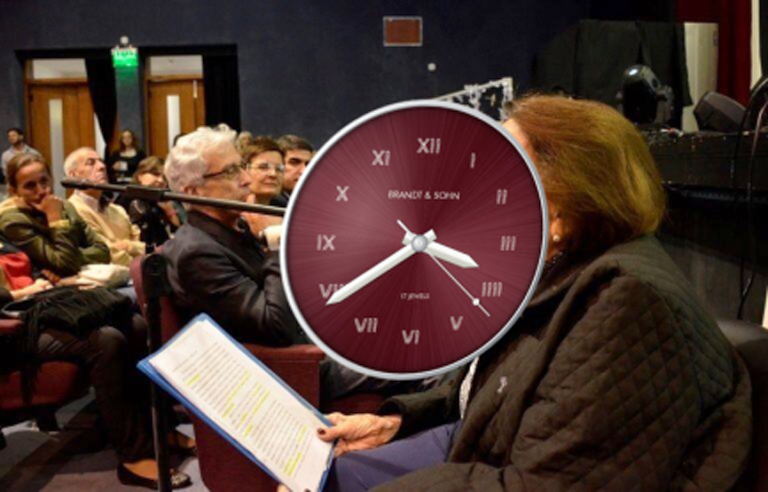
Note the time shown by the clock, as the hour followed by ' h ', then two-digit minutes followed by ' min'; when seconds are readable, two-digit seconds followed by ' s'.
3 h 39 min 22 s
